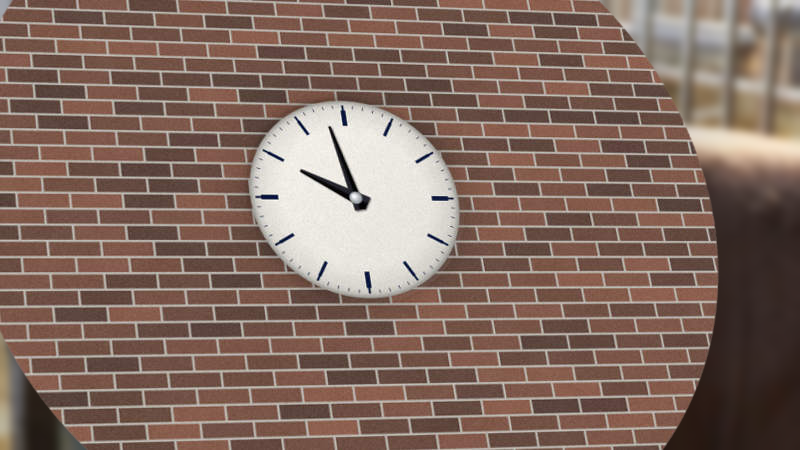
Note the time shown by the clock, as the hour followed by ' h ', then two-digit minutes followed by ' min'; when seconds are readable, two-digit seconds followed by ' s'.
9 h 58 min
